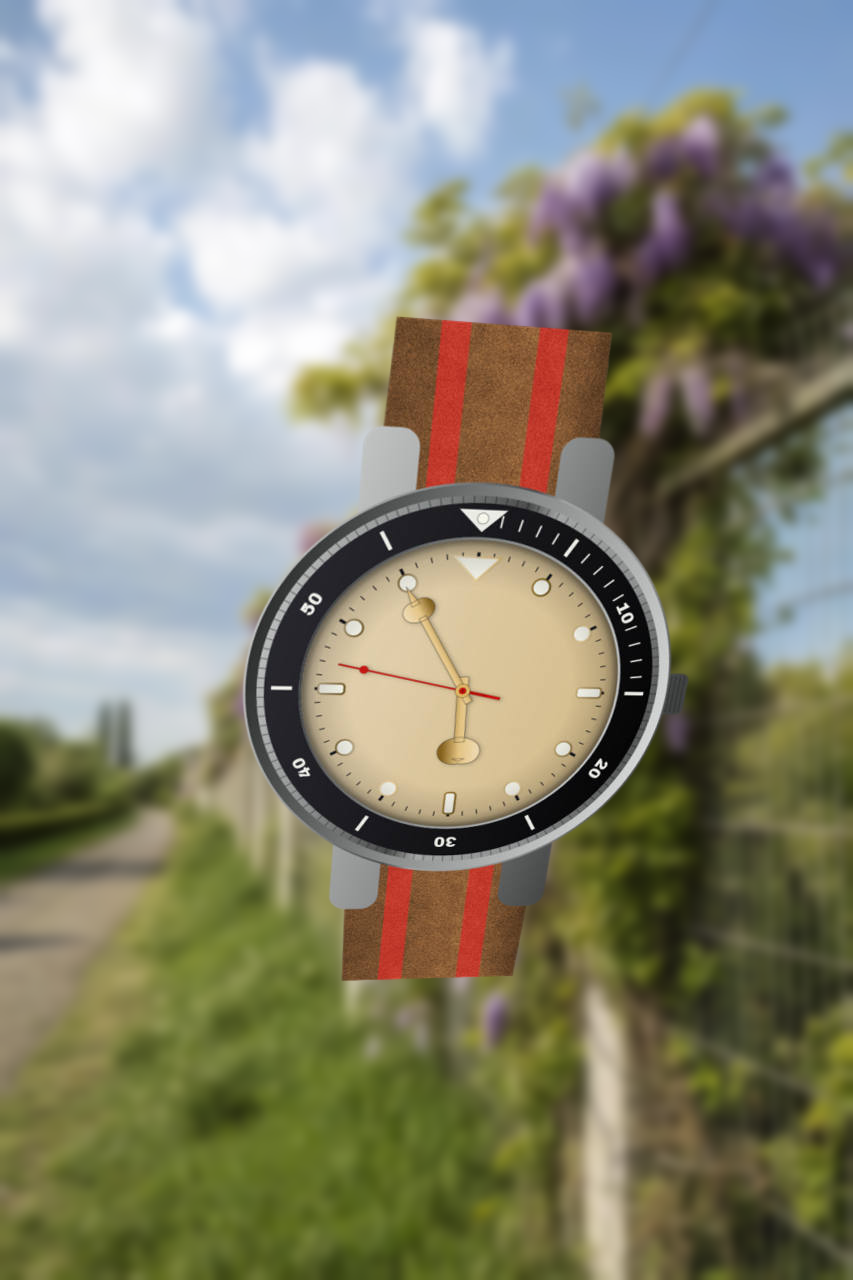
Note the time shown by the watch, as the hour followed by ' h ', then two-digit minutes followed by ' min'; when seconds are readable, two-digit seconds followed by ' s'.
5 h 54 min 47 s
